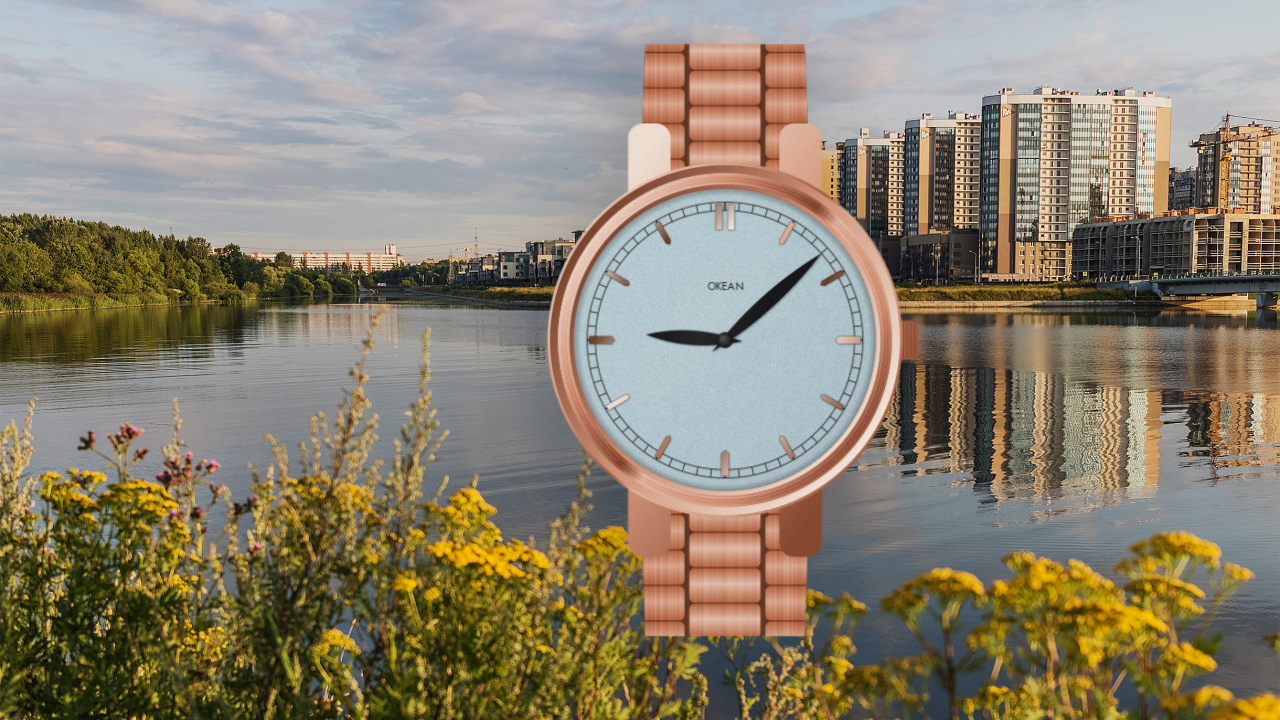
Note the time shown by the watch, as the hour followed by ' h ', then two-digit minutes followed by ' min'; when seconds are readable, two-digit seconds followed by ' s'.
9 h 08 min
